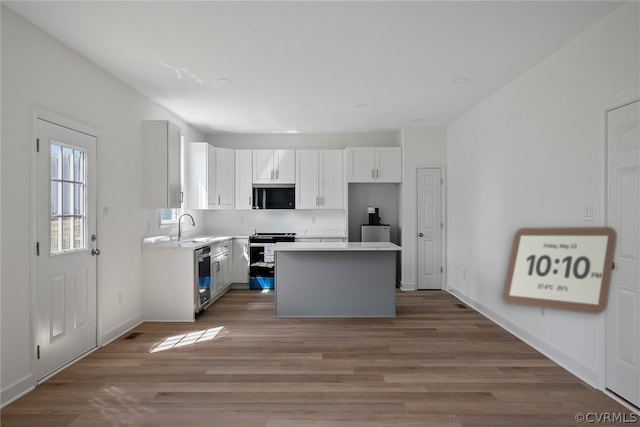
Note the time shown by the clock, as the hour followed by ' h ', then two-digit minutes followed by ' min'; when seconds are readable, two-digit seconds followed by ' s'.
10 h 10 min
